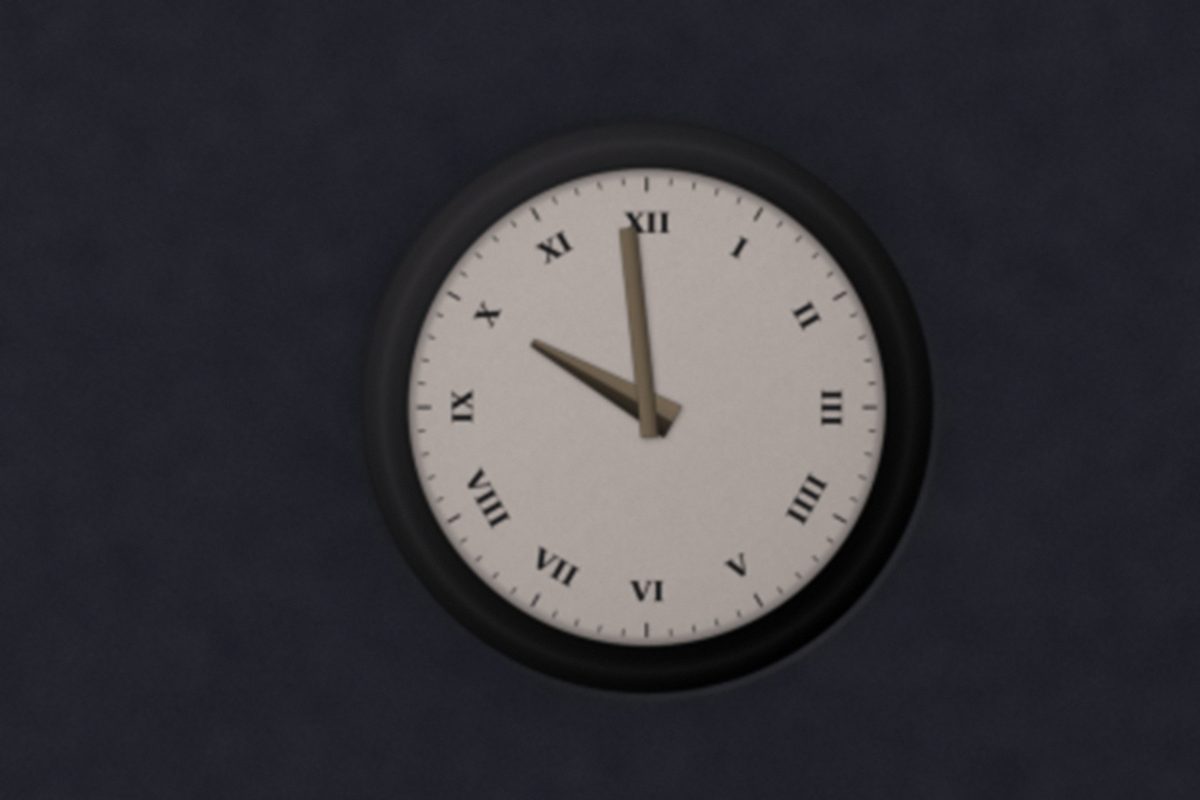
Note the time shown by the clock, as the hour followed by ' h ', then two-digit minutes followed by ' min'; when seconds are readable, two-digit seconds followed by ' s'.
9 h 59 min
